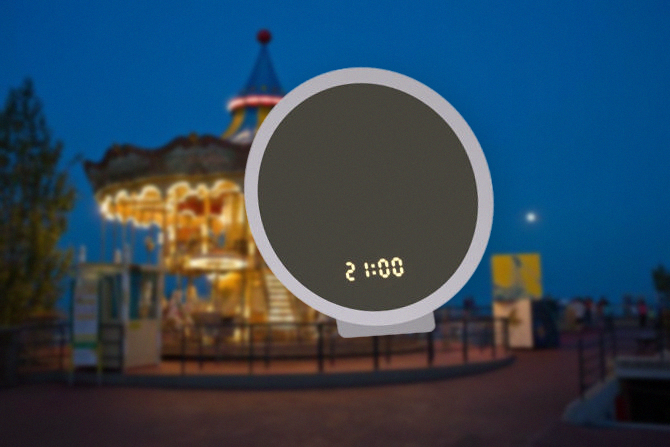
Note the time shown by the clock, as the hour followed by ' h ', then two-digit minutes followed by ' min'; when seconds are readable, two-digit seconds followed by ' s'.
21 h 00 min
